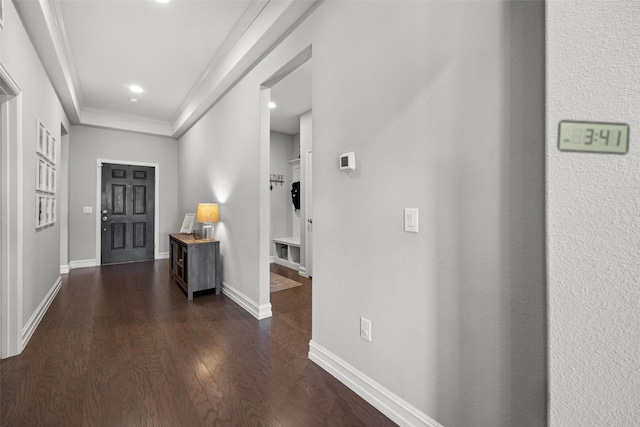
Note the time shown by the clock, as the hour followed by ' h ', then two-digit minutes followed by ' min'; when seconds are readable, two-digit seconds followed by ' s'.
3 h 41 min
